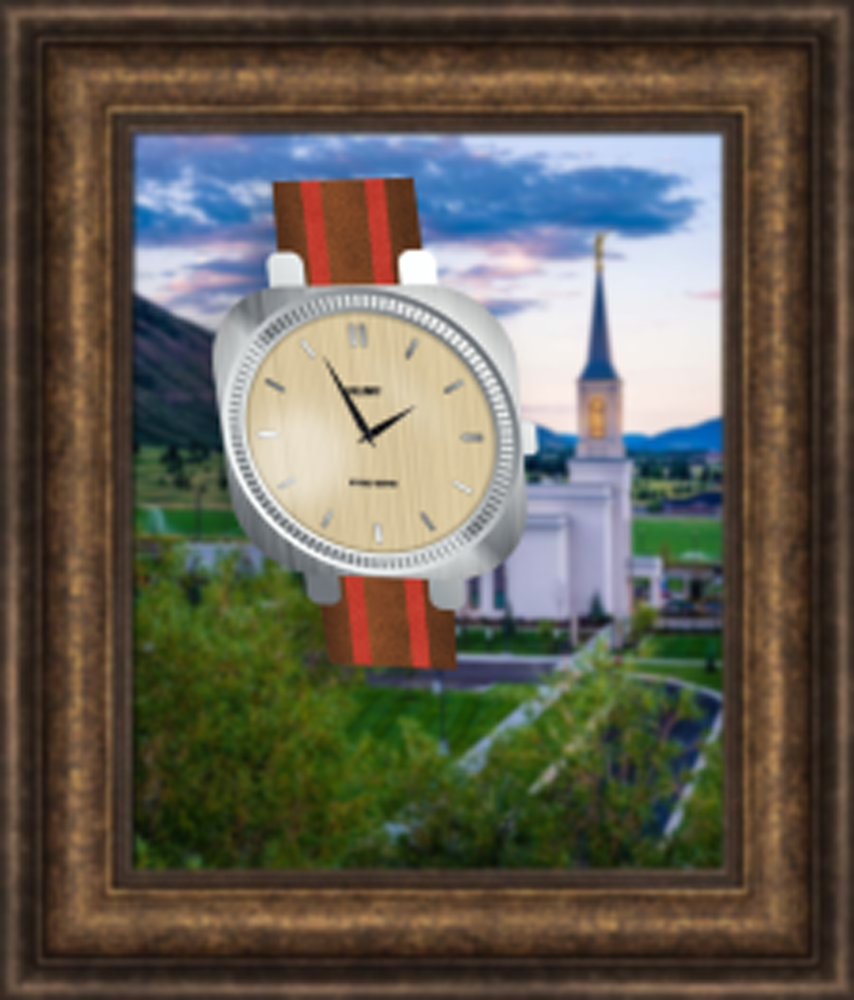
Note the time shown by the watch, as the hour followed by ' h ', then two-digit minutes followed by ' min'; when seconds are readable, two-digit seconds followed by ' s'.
1 h 56 min
